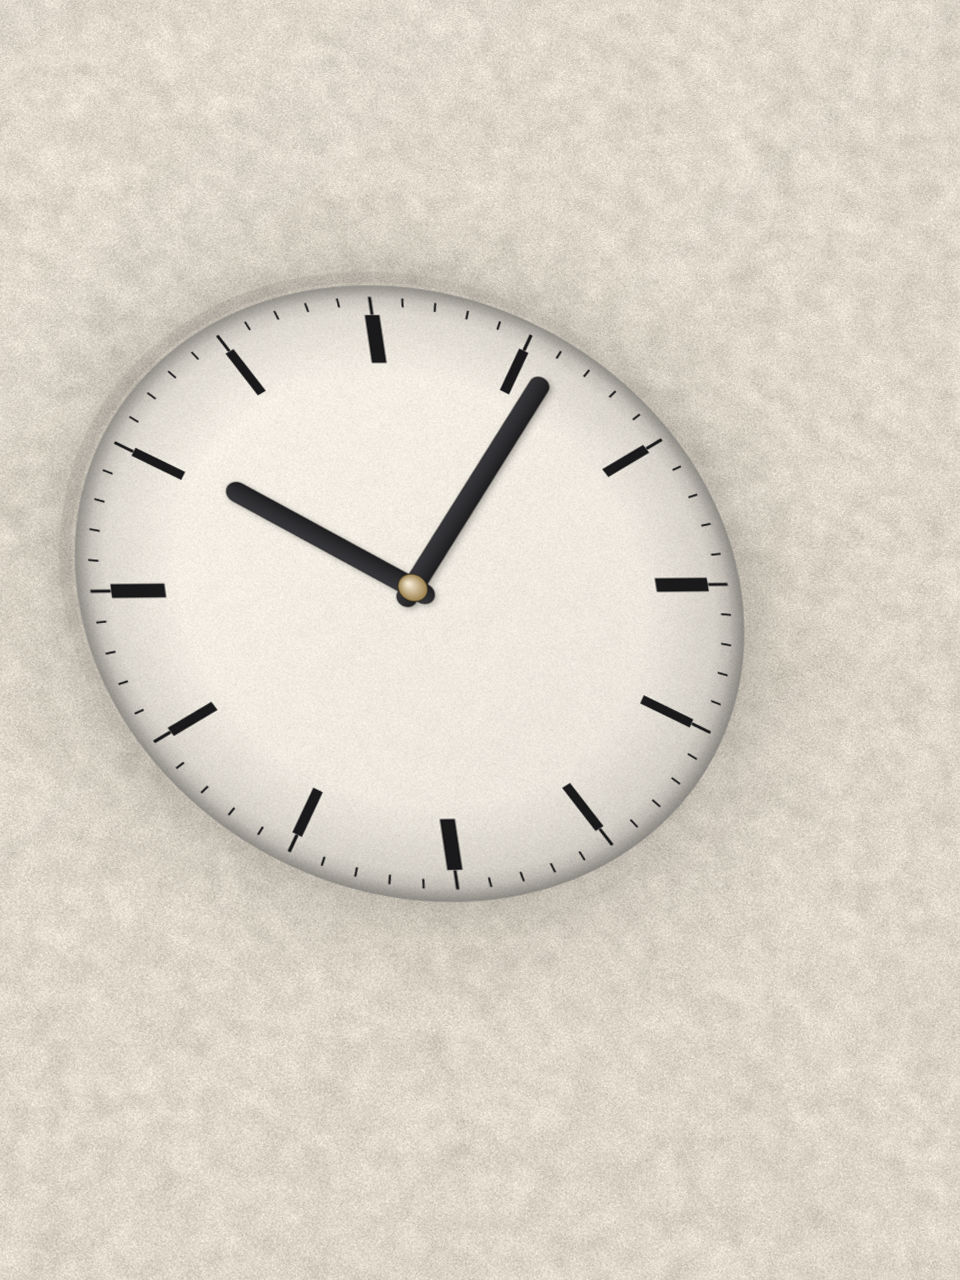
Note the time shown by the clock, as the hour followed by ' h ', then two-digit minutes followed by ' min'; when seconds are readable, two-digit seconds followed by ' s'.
10 h 06 min
